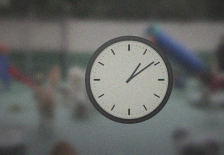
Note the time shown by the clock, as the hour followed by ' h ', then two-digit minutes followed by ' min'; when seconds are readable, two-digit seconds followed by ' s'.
1 h 09 min
